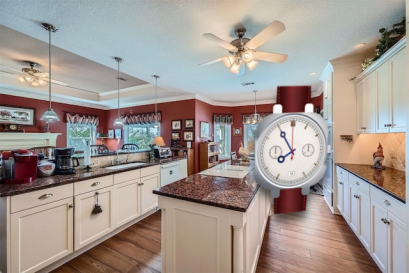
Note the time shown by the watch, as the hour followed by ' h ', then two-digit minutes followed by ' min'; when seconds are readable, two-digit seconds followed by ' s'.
7 h 55 min
